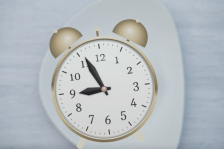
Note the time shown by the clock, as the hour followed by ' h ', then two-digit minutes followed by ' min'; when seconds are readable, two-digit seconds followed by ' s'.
8 h 56 min
